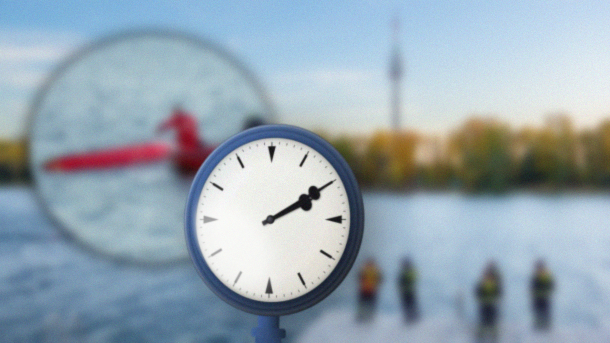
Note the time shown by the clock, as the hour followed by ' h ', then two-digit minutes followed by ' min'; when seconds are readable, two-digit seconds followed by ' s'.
2 h 10 min
